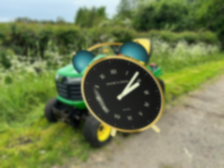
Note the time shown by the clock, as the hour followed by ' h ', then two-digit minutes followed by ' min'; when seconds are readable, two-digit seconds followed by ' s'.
2 h 08 min
